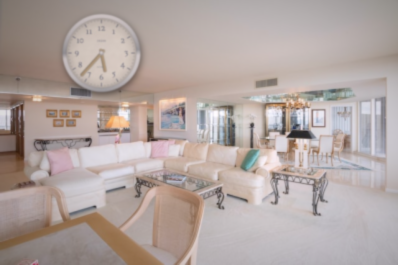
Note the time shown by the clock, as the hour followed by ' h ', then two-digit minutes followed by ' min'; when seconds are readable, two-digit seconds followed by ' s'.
5 h 37 min
